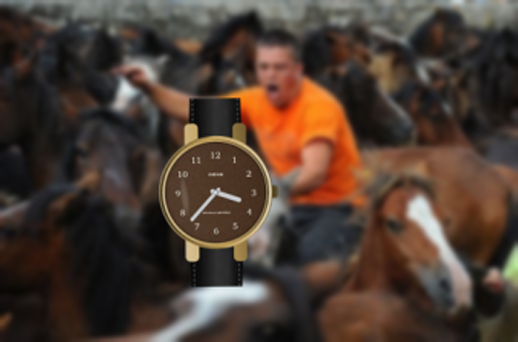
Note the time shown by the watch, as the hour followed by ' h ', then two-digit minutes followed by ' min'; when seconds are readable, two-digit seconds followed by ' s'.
3 h 37 min
